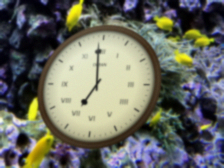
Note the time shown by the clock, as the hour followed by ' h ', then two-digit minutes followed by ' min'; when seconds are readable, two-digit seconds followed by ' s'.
6 h 59 min
